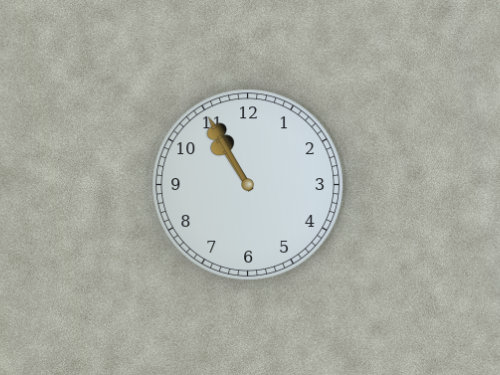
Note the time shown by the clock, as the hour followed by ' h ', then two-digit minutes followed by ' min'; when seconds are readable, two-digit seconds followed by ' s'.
10 h 55 min
